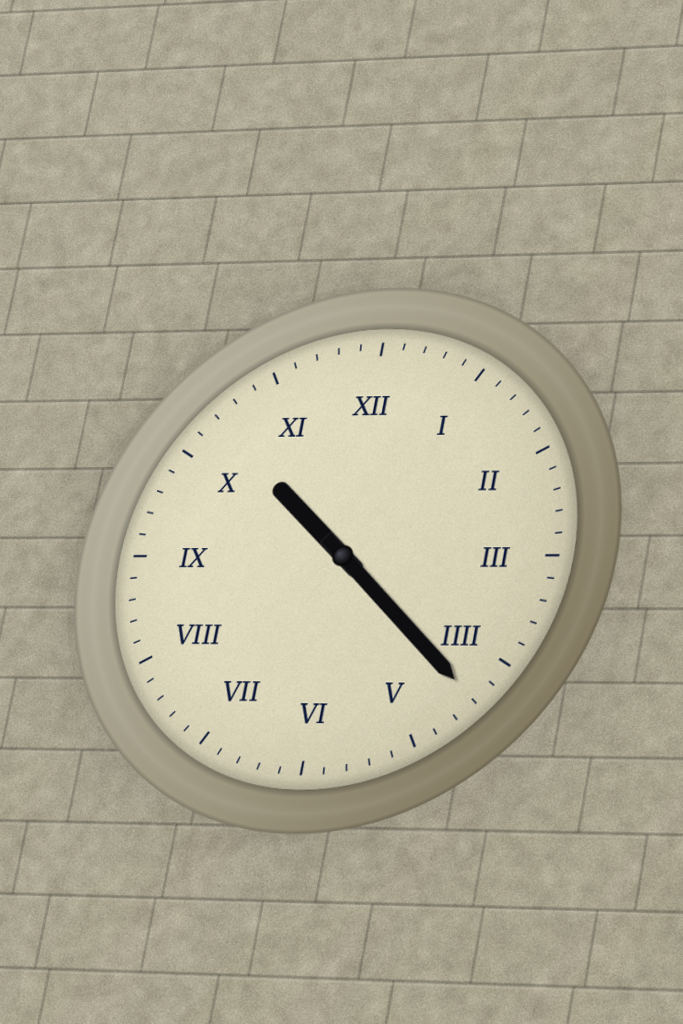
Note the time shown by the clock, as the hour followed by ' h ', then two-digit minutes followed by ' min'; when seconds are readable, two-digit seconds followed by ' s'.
10 h 22 min
